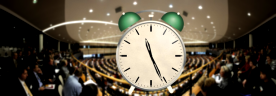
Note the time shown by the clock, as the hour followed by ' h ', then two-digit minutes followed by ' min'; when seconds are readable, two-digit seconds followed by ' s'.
11 h 26 min
